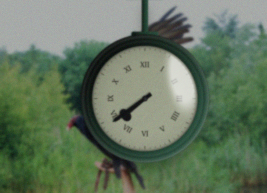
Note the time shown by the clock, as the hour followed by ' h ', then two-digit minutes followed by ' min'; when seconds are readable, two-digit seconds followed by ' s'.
7 h 39 min
